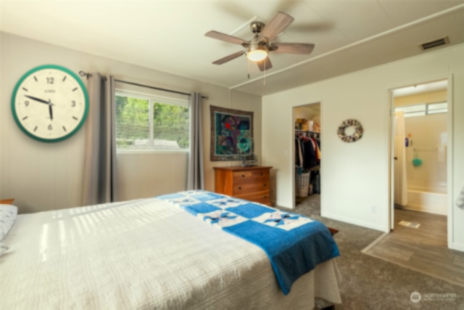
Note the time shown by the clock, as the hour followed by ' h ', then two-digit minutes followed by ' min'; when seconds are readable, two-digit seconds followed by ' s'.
5 h 48 min
